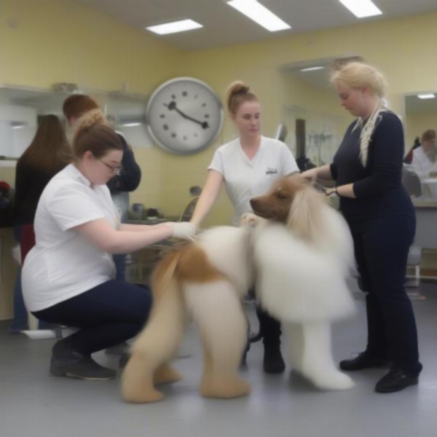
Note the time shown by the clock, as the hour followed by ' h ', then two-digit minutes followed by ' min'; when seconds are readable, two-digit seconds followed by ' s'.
10 h 19 min
